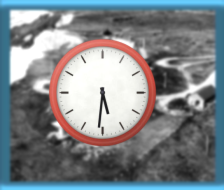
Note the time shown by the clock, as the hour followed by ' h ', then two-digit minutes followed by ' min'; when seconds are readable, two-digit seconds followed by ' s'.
5 h 31 min
